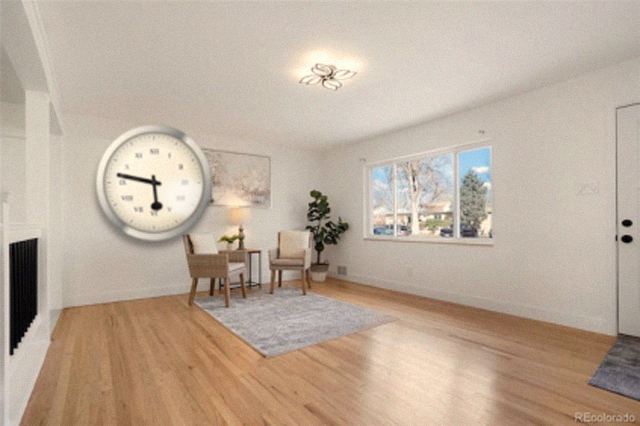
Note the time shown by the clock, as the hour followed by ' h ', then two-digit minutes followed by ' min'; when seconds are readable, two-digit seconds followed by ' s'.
5 h 47 min
